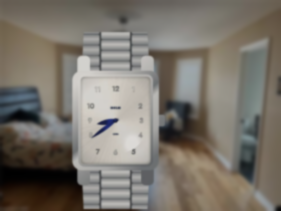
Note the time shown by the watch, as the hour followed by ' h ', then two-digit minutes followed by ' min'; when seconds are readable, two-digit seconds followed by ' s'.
8 h 39 min
